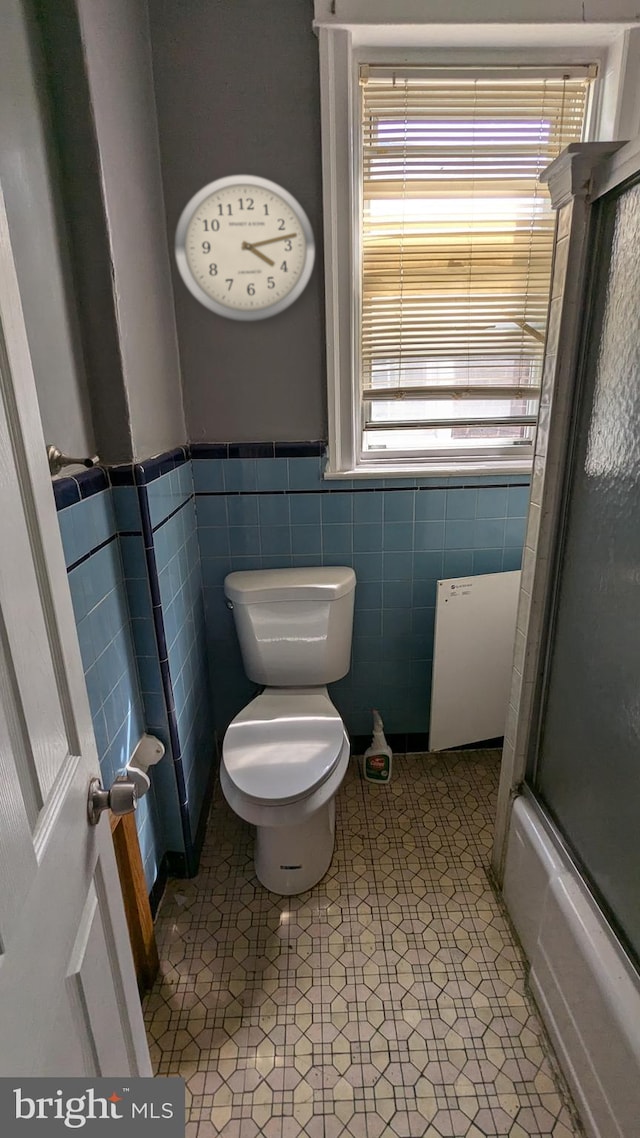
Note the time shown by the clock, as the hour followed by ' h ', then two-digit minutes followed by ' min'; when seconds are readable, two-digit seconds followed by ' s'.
4 h 13 min
